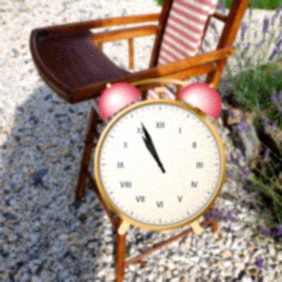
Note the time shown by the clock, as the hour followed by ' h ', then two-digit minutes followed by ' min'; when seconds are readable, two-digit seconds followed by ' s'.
10 h 56 min
